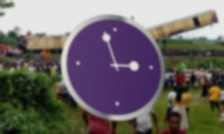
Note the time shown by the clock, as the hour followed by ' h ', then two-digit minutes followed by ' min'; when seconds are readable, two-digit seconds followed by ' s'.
2 h 57 min
